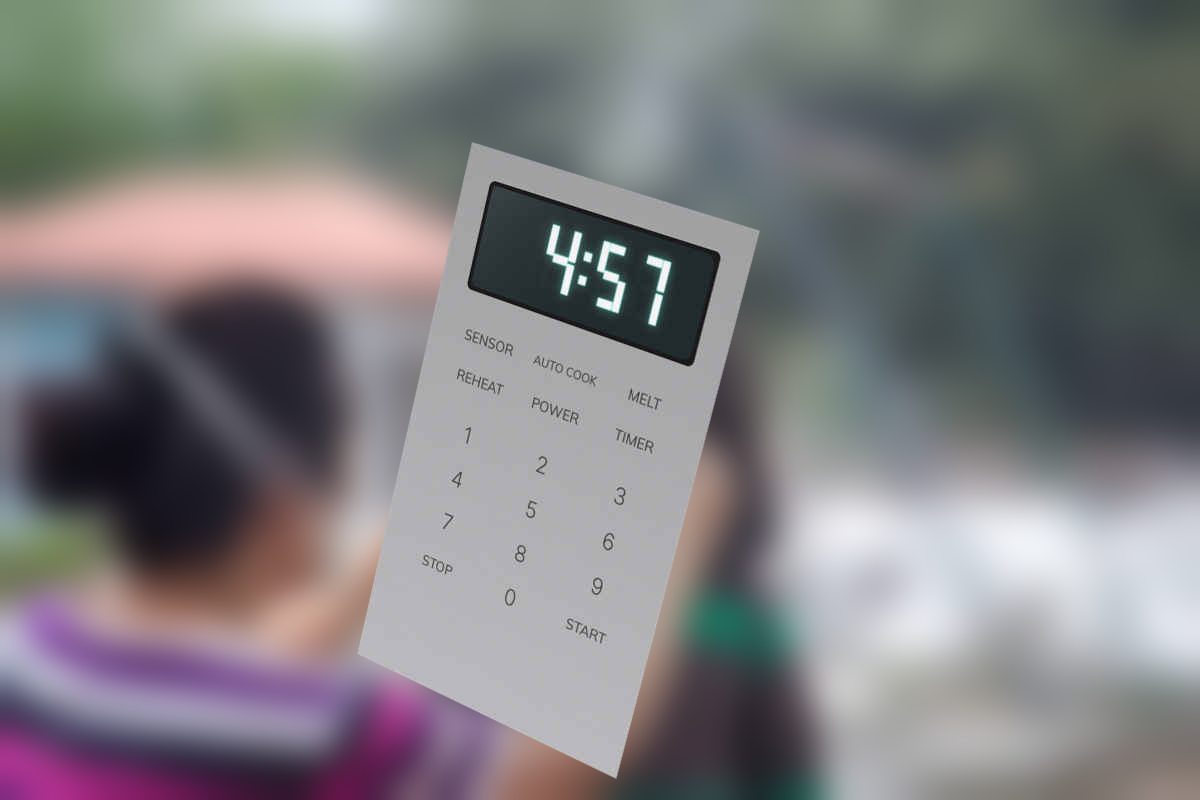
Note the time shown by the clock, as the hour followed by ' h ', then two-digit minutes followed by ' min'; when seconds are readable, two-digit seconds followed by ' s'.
4 h 57 min
